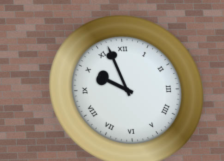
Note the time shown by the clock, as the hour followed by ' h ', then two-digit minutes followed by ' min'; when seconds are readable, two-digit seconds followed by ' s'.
9 h 57 min
